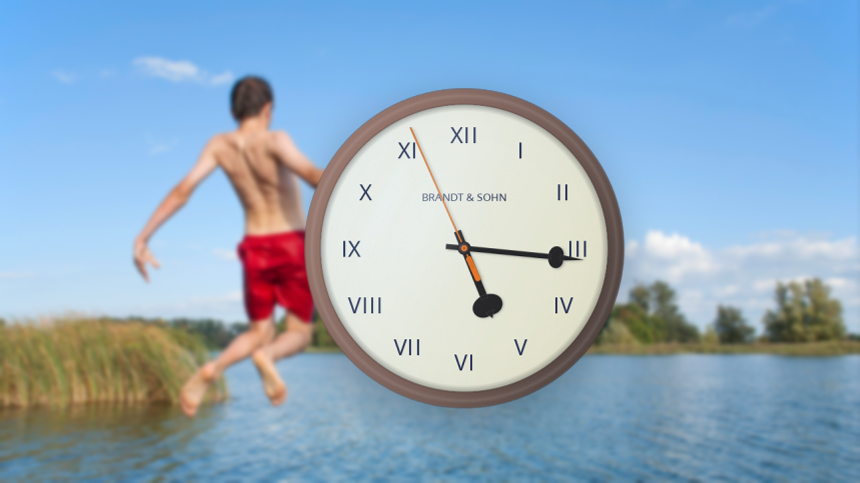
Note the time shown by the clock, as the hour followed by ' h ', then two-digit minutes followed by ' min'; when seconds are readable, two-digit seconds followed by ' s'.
5 h 15 min 56 s
